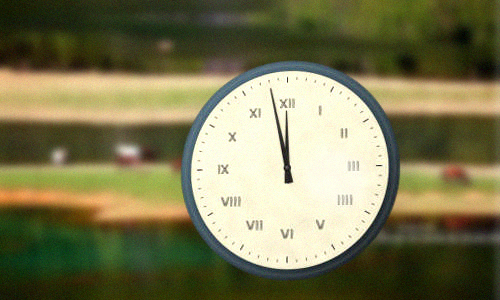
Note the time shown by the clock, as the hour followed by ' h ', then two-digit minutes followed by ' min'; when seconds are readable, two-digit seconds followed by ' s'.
11 h 58 min
